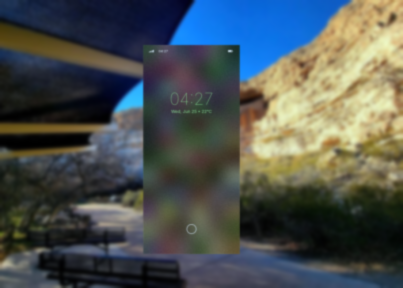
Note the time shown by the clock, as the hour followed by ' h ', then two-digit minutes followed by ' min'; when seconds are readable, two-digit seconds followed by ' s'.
4 h 27 min
